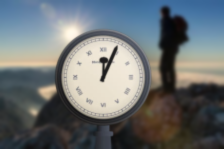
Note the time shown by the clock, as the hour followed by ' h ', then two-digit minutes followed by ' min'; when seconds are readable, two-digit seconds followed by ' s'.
12 h 04 min
